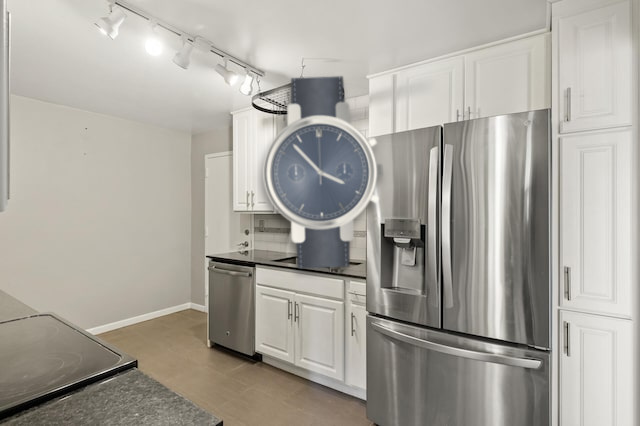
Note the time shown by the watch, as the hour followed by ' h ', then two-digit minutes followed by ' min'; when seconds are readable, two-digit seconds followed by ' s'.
3 h 53 min
